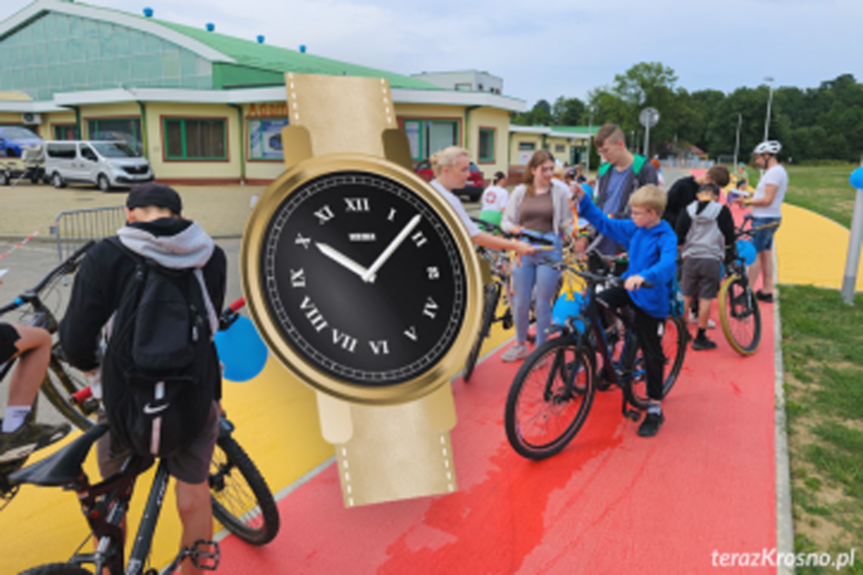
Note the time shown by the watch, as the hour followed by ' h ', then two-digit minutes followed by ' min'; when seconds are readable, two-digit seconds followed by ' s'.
10 h 08 min
